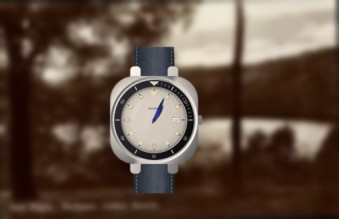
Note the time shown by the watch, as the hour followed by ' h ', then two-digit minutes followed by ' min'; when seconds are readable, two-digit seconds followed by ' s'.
1 h 04 min
